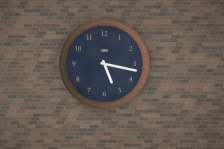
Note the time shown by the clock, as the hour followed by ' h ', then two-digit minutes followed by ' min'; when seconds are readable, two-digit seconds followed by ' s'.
5 h 17 min
